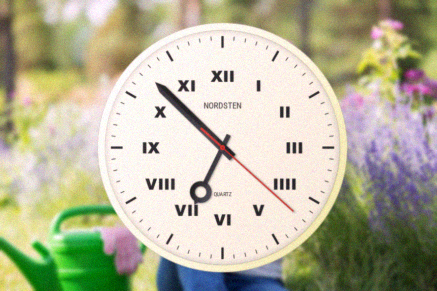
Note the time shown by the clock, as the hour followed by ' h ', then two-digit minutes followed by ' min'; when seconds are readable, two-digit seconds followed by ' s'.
6 h 52 min 22 s
